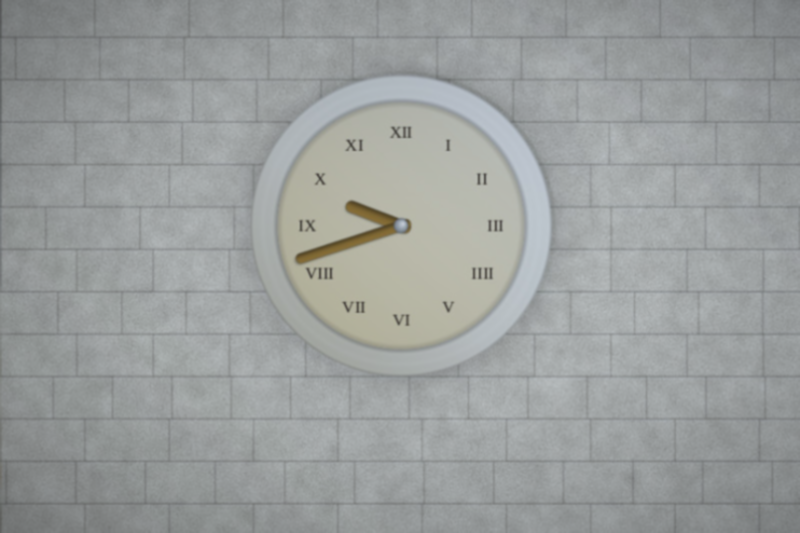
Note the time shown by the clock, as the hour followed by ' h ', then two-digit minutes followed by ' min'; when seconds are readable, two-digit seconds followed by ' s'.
9 h 42 min
